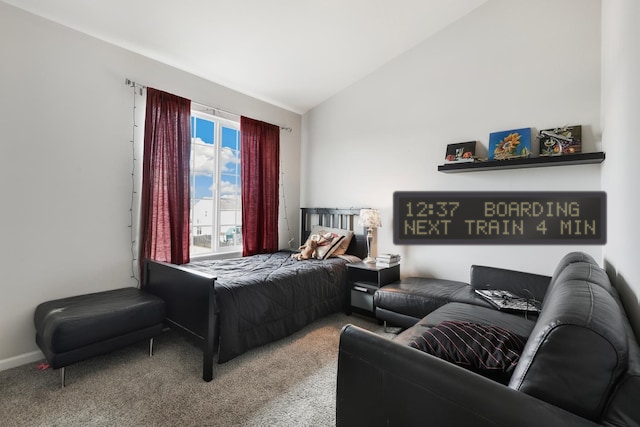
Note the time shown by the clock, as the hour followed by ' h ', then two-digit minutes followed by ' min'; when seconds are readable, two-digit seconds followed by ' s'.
12 h 37 min
